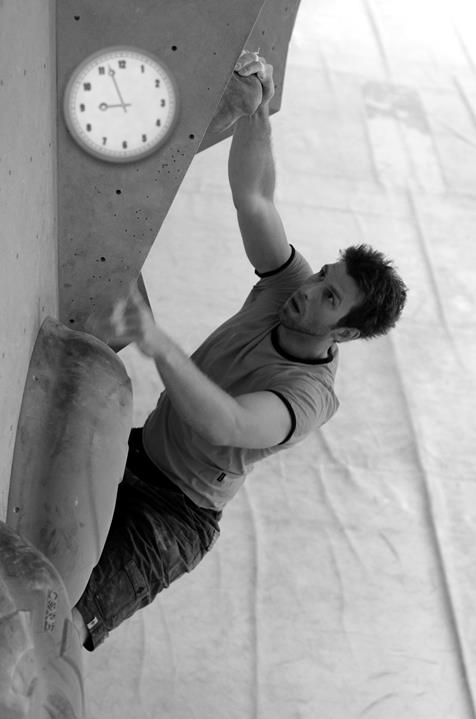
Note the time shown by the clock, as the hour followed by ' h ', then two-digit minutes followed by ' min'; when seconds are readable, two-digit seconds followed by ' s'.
8 h 57 min
